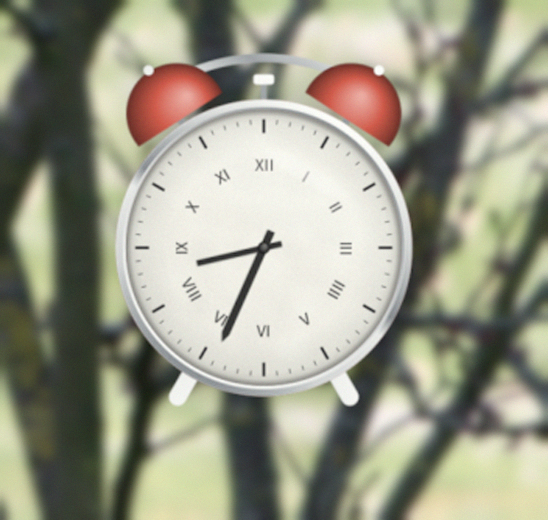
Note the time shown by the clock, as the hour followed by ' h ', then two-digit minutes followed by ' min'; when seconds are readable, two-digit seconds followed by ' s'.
8 h 34 min
